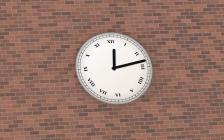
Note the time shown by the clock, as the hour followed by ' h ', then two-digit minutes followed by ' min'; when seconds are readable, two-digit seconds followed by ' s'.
12 h 13 min
